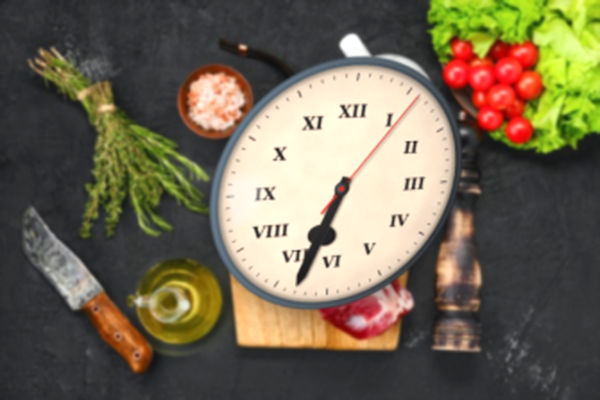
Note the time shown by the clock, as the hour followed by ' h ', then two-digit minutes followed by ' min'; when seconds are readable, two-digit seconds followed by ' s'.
6 h 33 min 06 s
